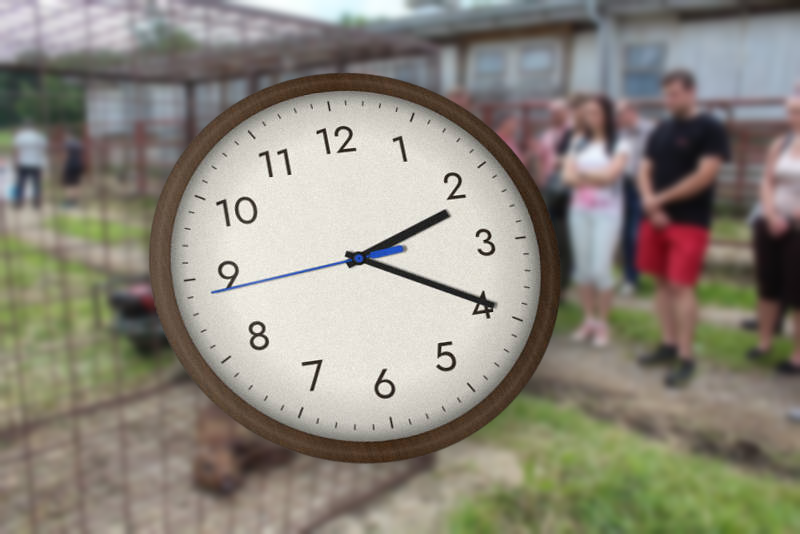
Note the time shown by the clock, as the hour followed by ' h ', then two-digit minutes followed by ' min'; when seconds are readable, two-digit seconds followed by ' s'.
2 h 19 min 44 s
